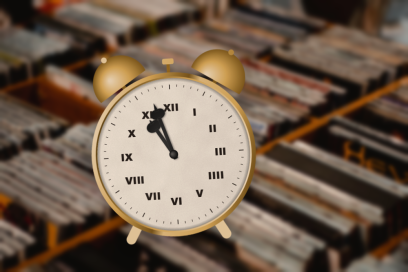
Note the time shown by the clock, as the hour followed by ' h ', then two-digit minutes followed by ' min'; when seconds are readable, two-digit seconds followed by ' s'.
10 h 57 min
